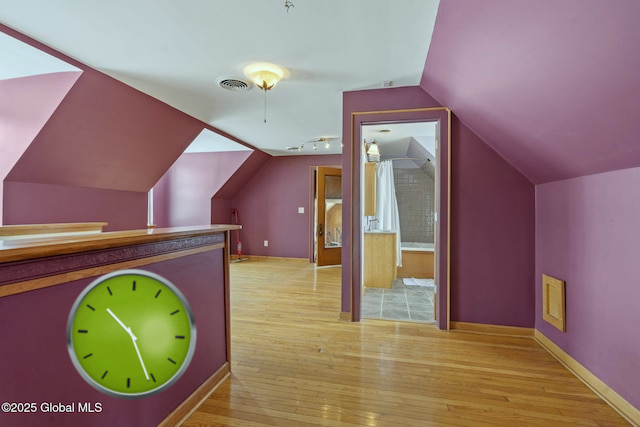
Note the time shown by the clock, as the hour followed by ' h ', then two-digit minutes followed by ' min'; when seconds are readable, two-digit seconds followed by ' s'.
10 h 26 min
